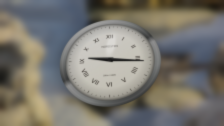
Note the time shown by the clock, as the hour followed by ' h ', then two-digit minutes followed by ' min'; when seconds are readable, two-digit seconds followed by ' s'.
9 h 16 min
